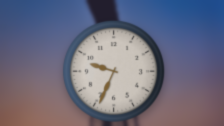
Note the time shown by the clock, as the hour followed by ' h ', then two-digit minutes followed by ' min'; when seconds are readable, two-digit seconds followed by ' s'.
9 h 34 min
